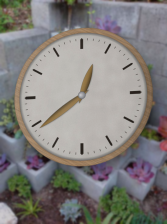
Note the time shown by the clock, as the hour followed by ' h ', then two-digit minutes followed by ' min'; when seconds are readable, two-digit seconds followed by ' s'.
12 h 39 min
